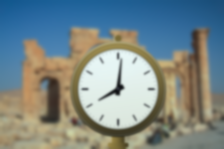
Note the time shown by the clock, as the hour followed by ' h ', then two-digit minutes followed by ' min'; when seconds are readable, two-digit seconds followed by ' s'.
8 h 01 min
